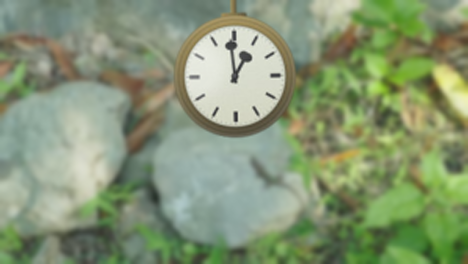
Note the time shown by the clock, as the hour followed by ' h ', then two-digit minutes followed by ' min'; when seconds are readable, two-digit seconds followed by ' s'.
12 h 59 min
